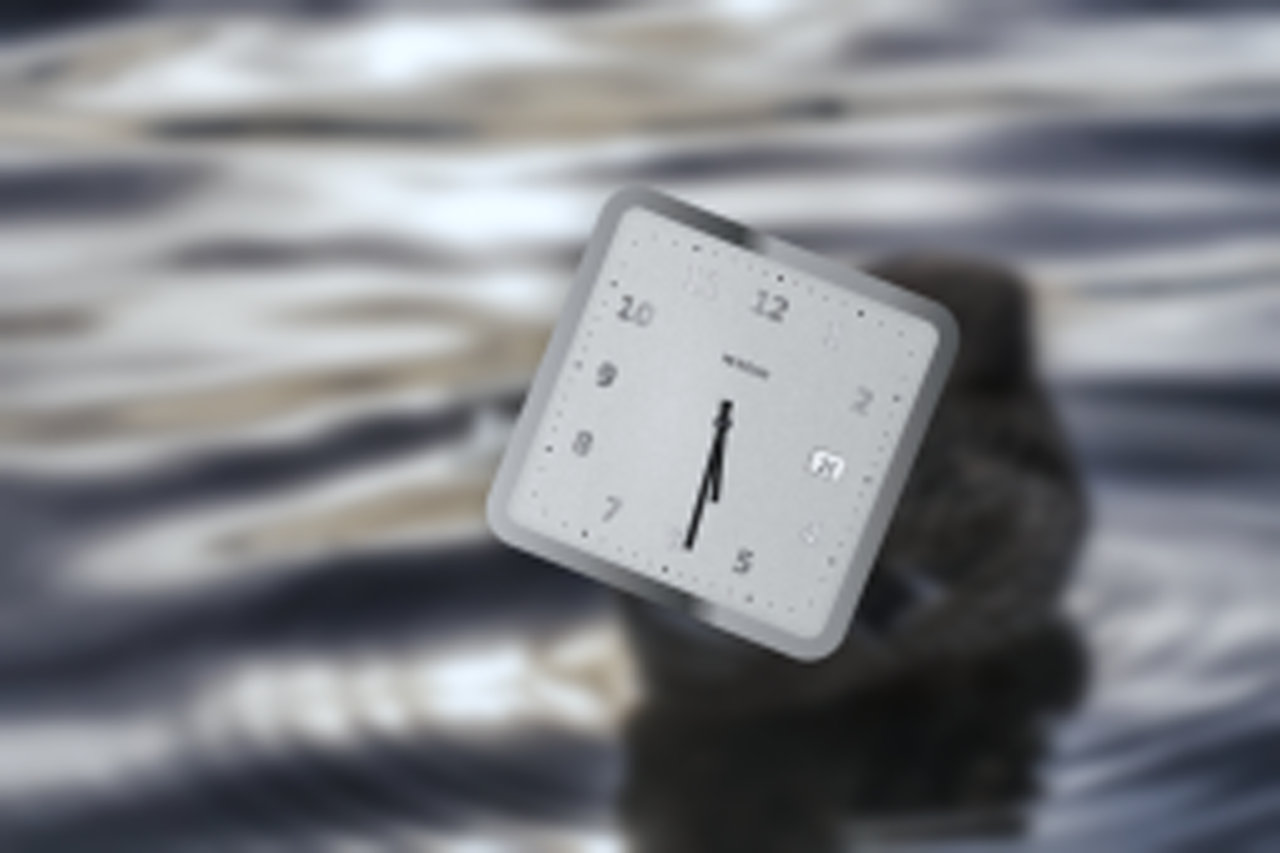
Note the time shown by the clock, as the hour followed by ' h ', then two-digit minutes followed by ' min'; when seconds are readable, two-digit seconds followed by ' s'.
5 h 29 min
